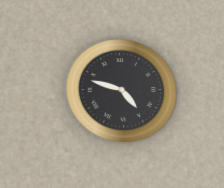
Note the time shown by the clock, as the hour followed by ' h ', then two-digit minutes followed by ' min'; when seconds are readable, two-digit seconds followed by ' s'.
4 h 48 min
